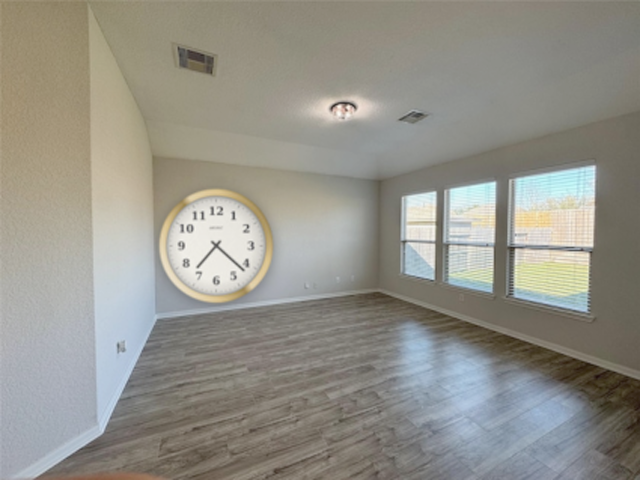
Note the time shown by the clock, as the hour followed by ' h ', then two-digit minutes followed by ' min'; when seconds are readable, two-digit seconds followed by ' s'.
7 h 22 min
